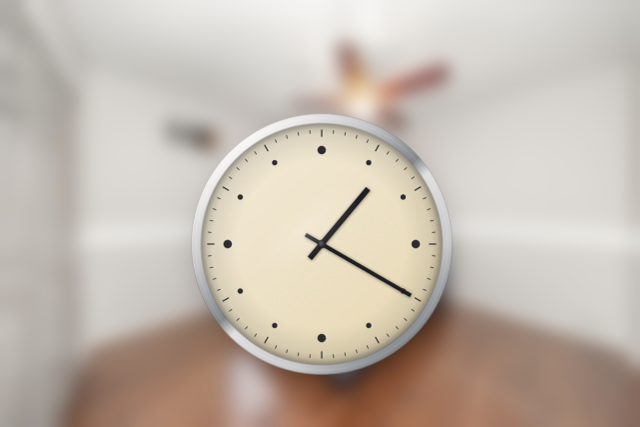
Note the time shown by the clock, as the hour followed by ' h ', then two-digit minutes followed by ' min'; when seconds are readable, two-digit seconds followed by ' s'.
1 h 20 min
